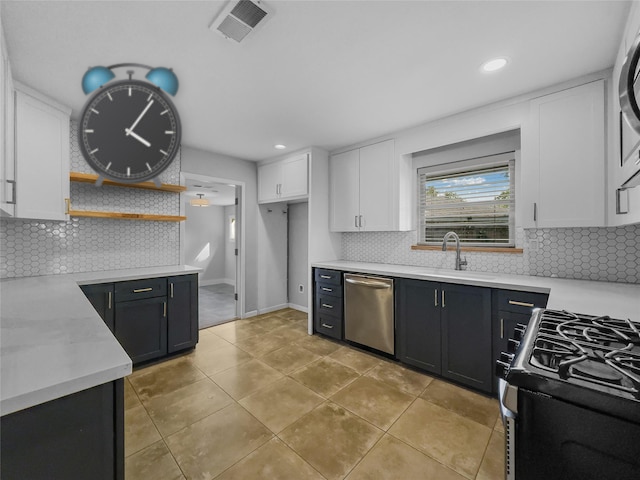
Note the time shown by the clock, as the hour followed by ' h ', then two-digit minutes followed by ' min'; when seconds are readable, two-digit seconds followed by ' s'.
4 h 06 min
